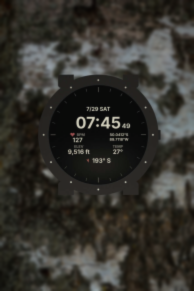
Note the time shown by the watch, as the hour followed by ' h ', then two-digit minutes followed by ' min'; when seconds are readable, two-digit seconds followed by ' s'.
7 h 45 min
